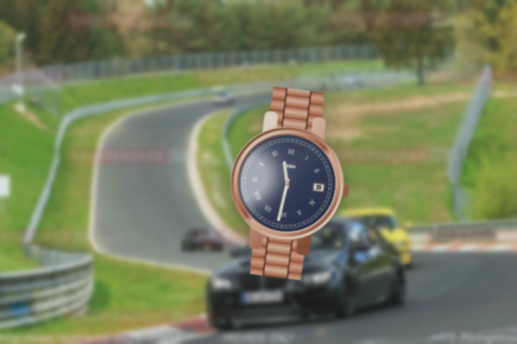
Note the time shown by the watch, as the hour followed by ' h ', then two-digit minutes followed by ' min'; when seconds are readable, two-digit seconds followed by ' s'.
11 h 31 min
